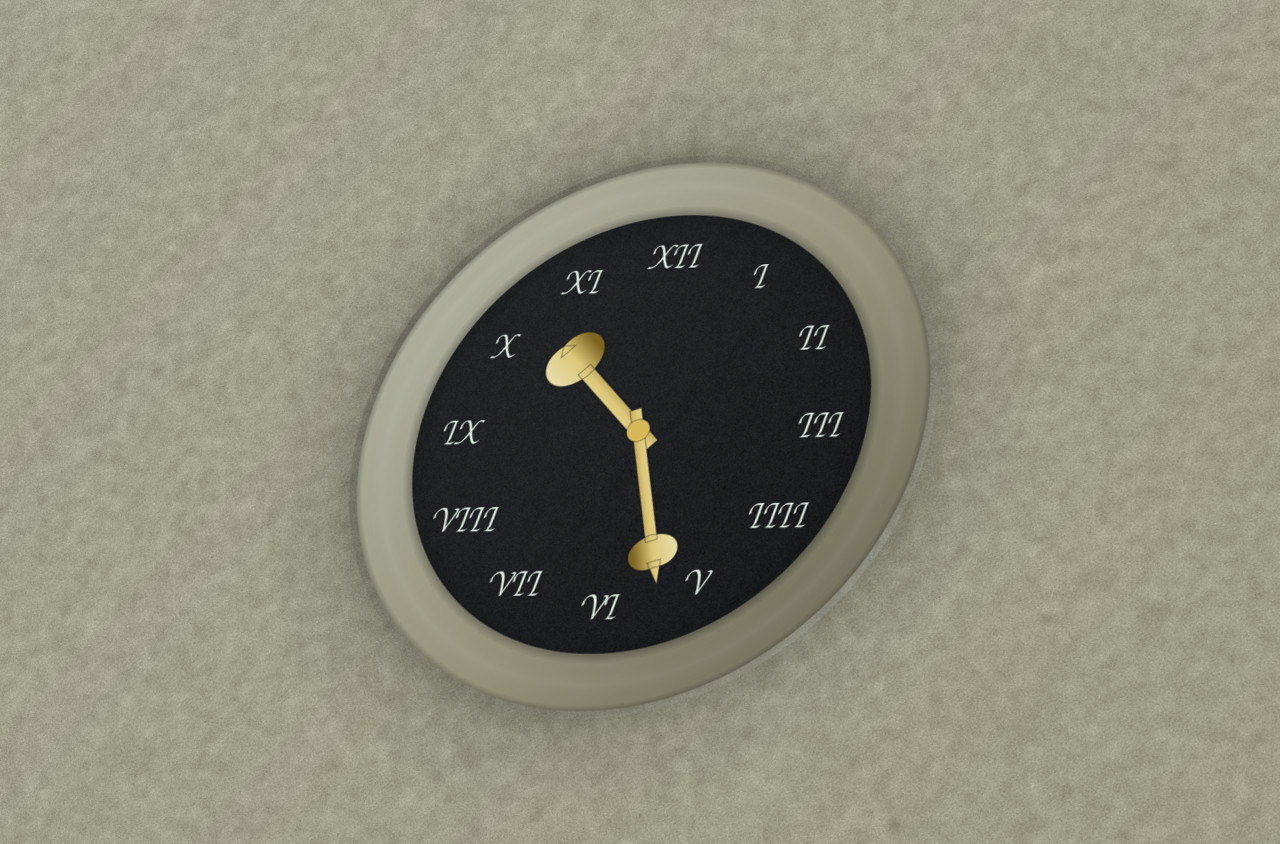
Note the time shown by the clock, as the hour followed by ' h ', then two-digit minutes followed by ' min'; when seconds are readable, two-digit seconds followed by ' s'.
10 h 27 min
